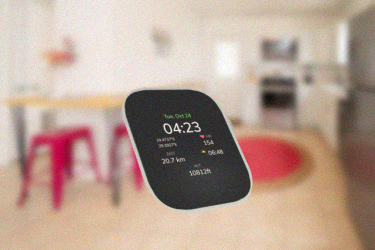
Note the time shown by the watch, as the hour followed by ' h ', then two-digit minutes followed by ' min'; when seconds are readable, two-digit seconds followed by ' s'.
4 h 23 min
